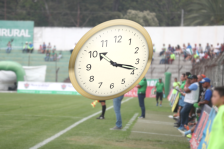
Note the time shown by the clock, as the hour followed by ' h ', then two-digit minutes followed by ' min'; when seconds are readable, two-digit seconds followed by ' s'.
10 h 18 min
